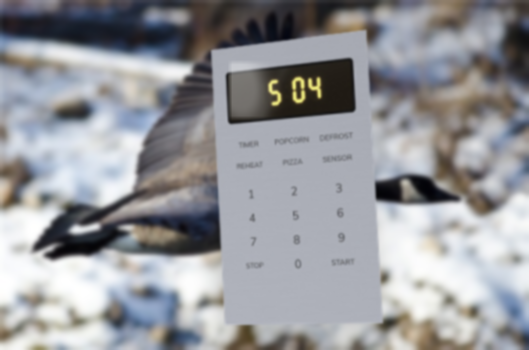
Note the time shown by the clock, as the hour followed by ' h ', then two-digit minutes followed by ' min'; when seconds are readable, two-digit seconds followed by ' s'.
5 h 04 min
